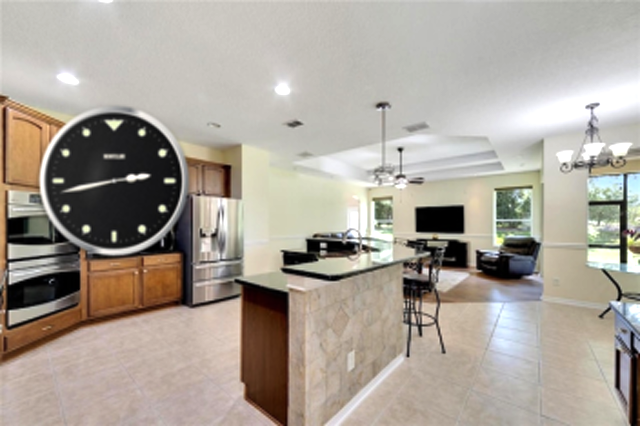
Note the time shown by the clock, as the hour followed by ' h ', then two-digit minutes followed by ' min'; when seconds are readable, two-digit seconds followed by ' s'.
2 h 43 min
